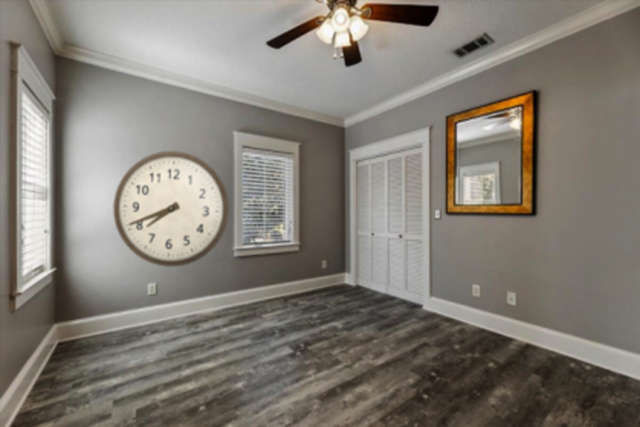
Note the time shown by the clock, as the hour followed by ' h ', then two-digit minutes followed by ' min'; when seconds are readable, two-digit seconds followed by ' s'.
7 h 41 min
